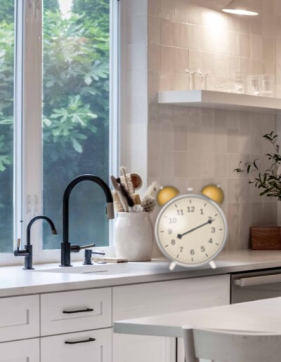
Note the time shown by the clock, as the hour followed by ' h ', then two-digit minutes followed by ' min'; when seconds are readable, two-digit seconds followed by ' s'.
8 h 11 min
